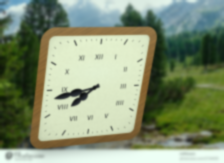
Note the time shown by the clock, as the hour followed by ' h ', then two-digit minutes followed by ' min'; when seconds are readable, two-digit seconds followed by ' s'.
7 h 43 min
